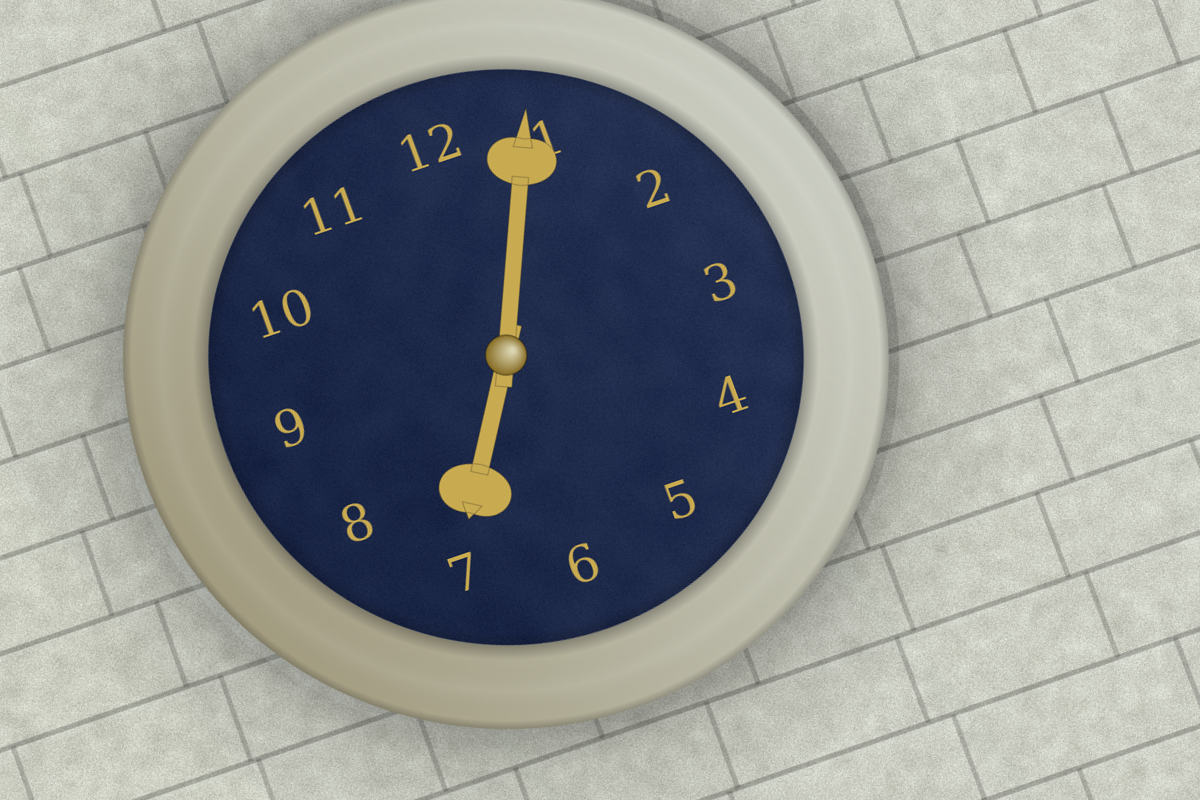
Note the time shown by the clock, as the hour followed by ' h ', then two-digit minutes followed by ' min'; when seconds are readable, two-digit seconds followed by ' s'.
7 h 04 min
